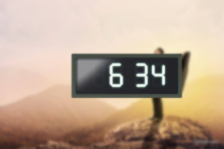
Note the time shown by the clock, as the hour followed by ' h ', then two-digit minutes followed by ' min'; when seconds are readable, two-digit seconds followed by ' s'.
6 h 34 min
